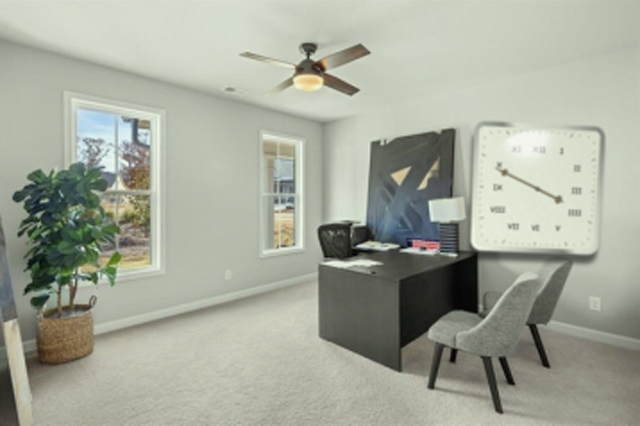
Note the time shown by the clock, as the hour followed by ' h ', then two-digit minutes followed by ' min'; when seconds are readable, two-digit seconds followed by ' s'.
3 h 49 min
